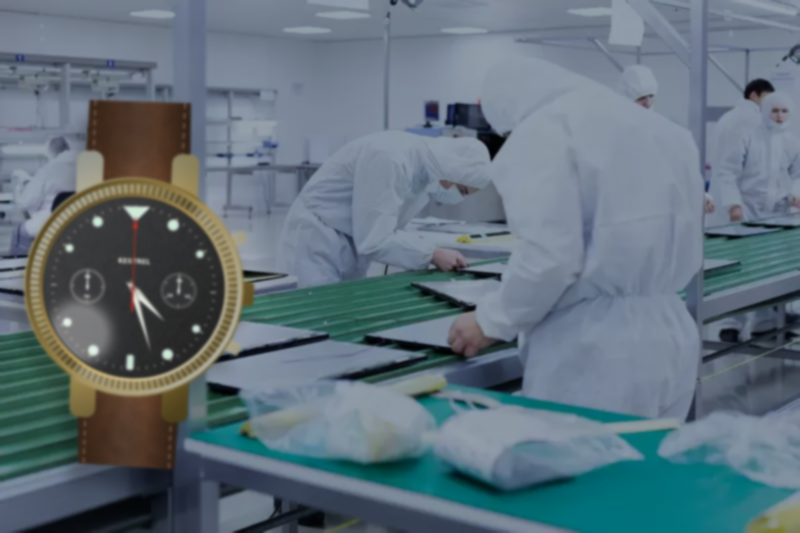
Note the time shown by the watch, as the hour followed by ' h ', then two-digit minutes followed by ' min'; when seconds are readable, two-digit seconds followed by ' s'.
4 h 27 min
